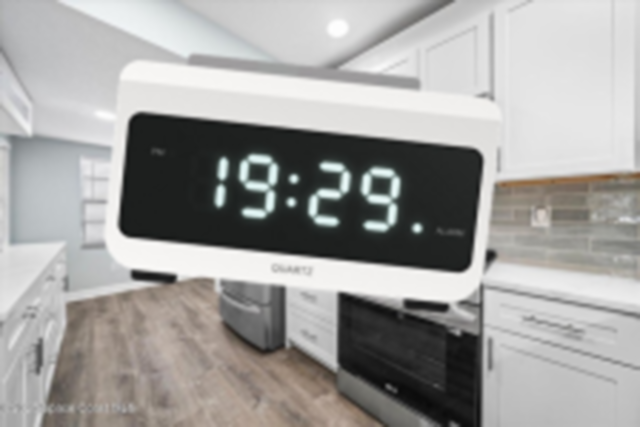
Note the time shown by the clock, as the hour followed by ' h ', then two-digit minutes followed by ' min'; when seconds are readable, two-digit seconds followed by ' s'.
19 h 29 min
